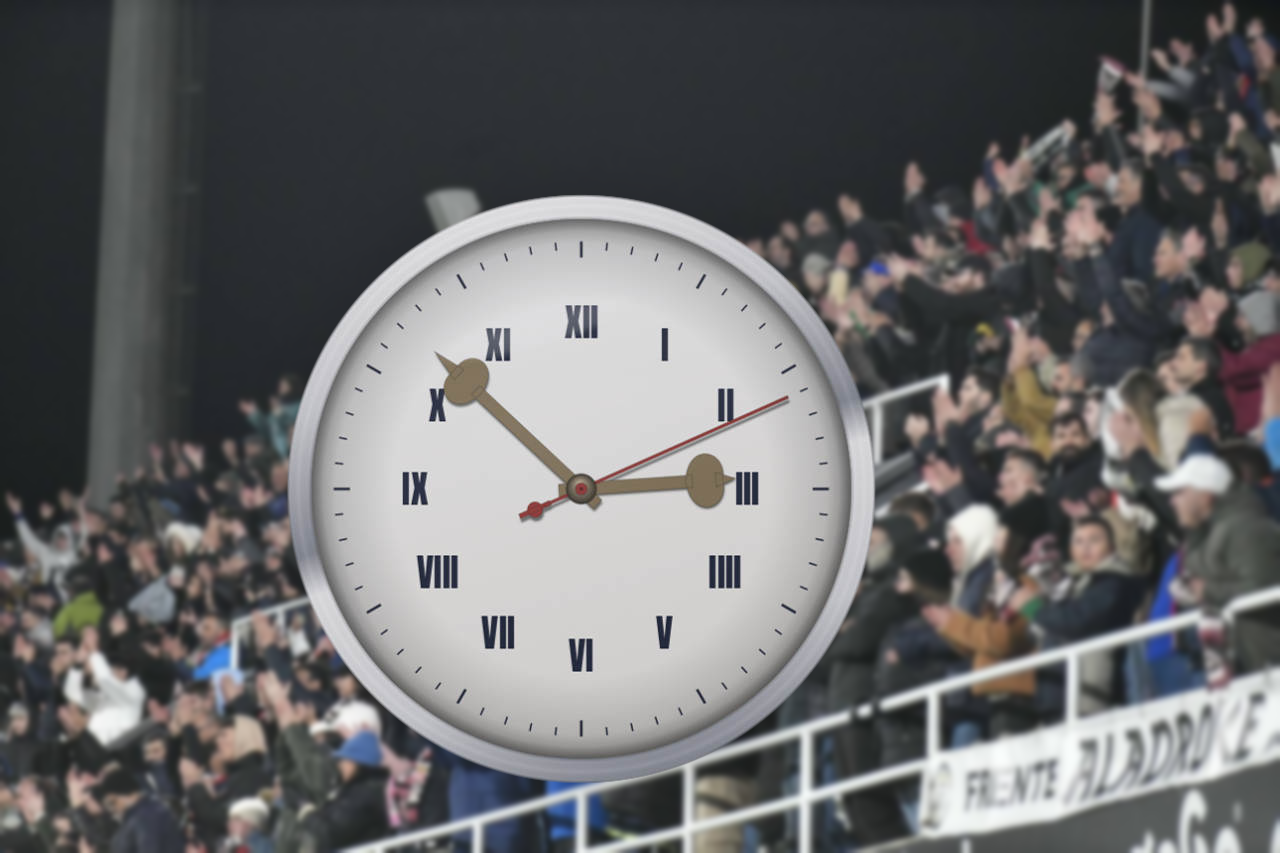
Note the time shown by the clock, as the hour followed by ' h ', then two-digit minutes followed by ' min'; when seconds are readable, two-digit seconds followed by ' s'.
2 h 52 min 11 s
